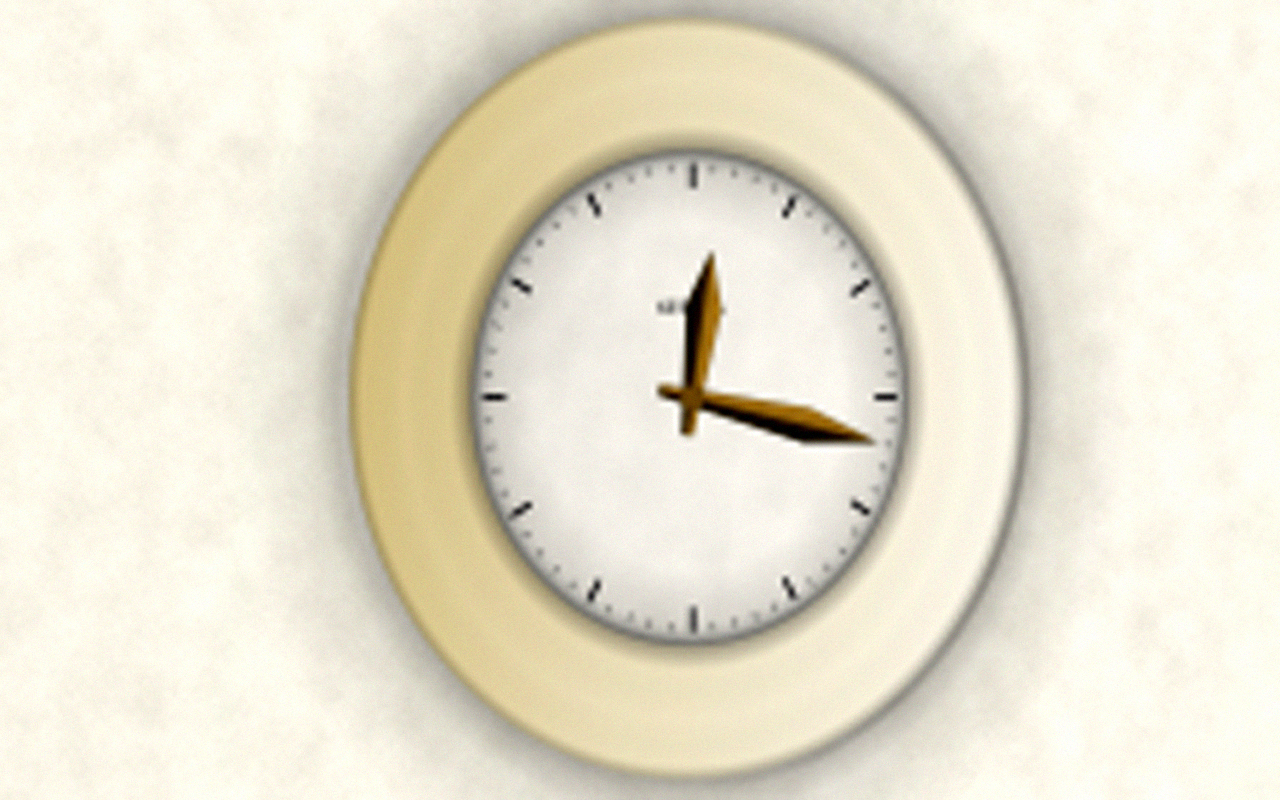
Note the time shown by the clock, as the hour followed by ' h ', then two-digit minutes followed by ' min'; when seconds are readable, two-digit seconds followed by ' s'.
12 h 17 min
